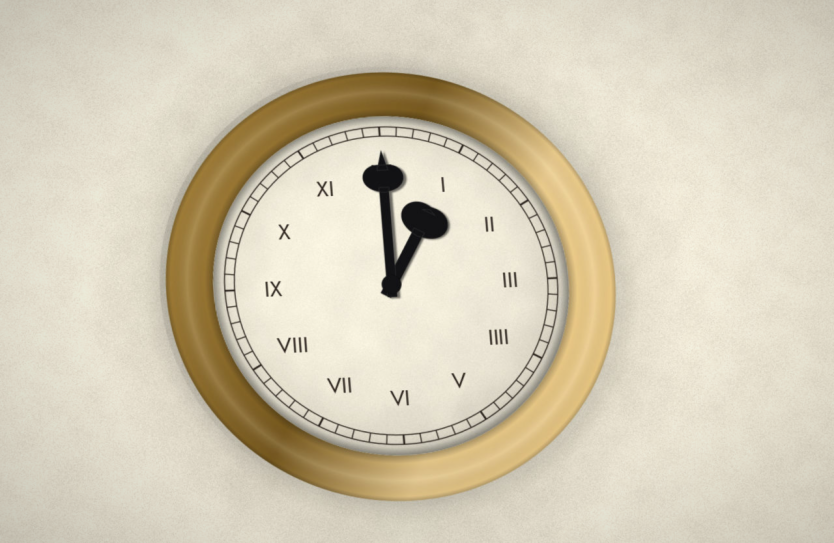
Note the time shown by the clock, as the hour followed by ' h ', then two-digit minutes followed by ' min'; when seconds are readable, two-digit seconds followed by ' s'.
1 h 00 min
